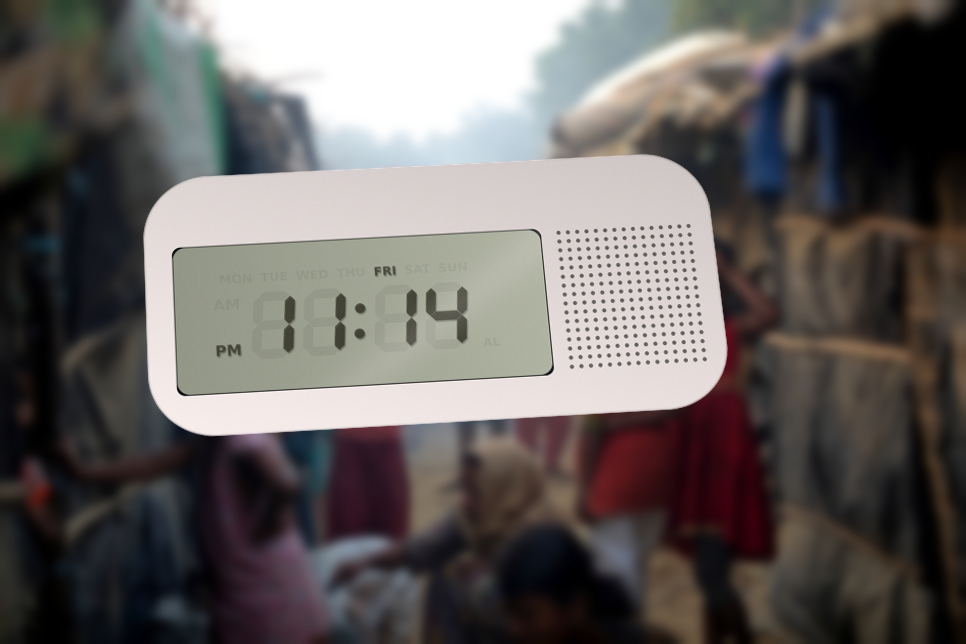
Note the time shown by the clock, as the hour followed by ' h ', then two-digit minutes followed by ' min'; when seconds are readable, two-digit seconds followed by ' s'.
11 h 14 min
